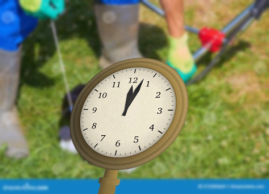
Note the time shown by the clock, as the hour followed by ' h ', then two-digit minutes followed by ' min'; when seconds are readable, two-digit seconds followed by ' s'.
12 h 03 min
